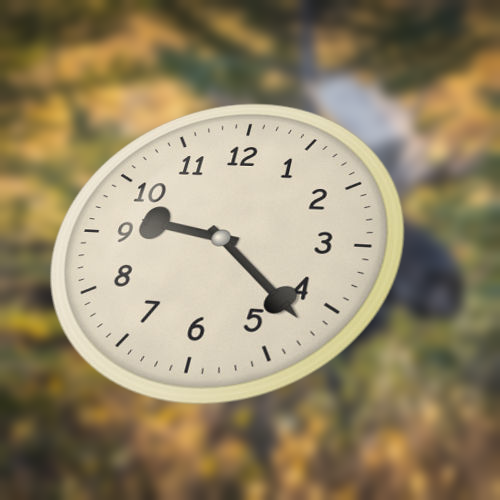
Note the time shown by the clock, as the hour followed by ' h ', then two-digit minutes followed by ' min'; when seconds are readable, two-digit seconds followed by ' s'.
9 h 22 min
